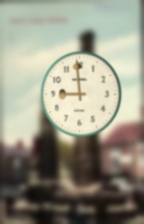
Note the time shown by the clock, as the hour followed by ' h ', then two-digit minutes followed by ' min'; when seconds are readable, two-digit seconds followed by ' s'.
8 h 59 min
